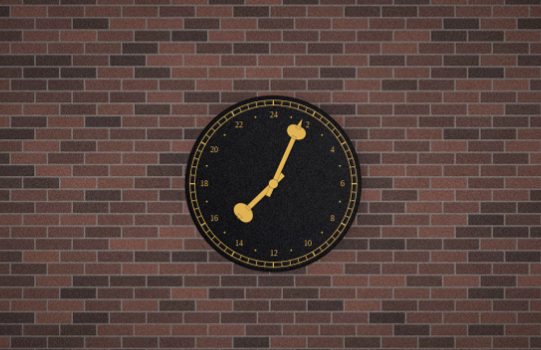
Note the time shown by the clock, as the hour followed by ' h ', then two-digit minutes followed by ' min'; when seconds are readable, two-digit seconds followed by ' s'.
15 h 04 min
